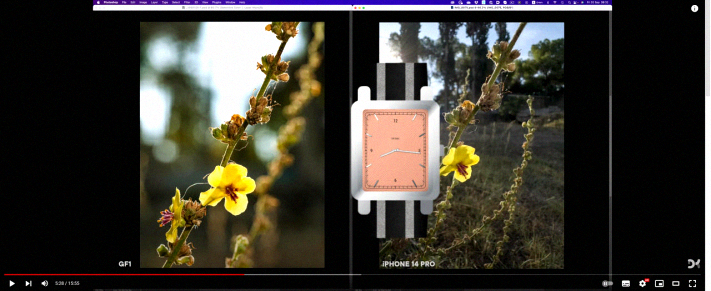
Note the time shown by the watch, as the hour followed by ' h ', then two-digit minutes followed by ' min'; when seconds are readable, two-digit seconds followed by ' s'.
8 h 16 min
